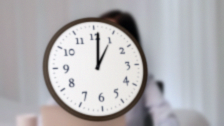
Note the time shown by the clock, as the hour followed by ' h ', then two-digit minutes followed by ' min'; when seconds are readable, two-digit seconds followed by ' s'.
1 h 01 min
